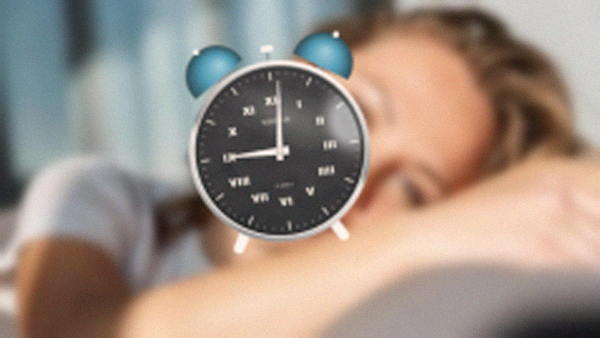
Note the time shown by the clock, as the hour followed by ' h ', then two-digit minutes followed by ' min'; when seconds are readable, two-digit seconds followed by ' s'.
9 h 01 min
